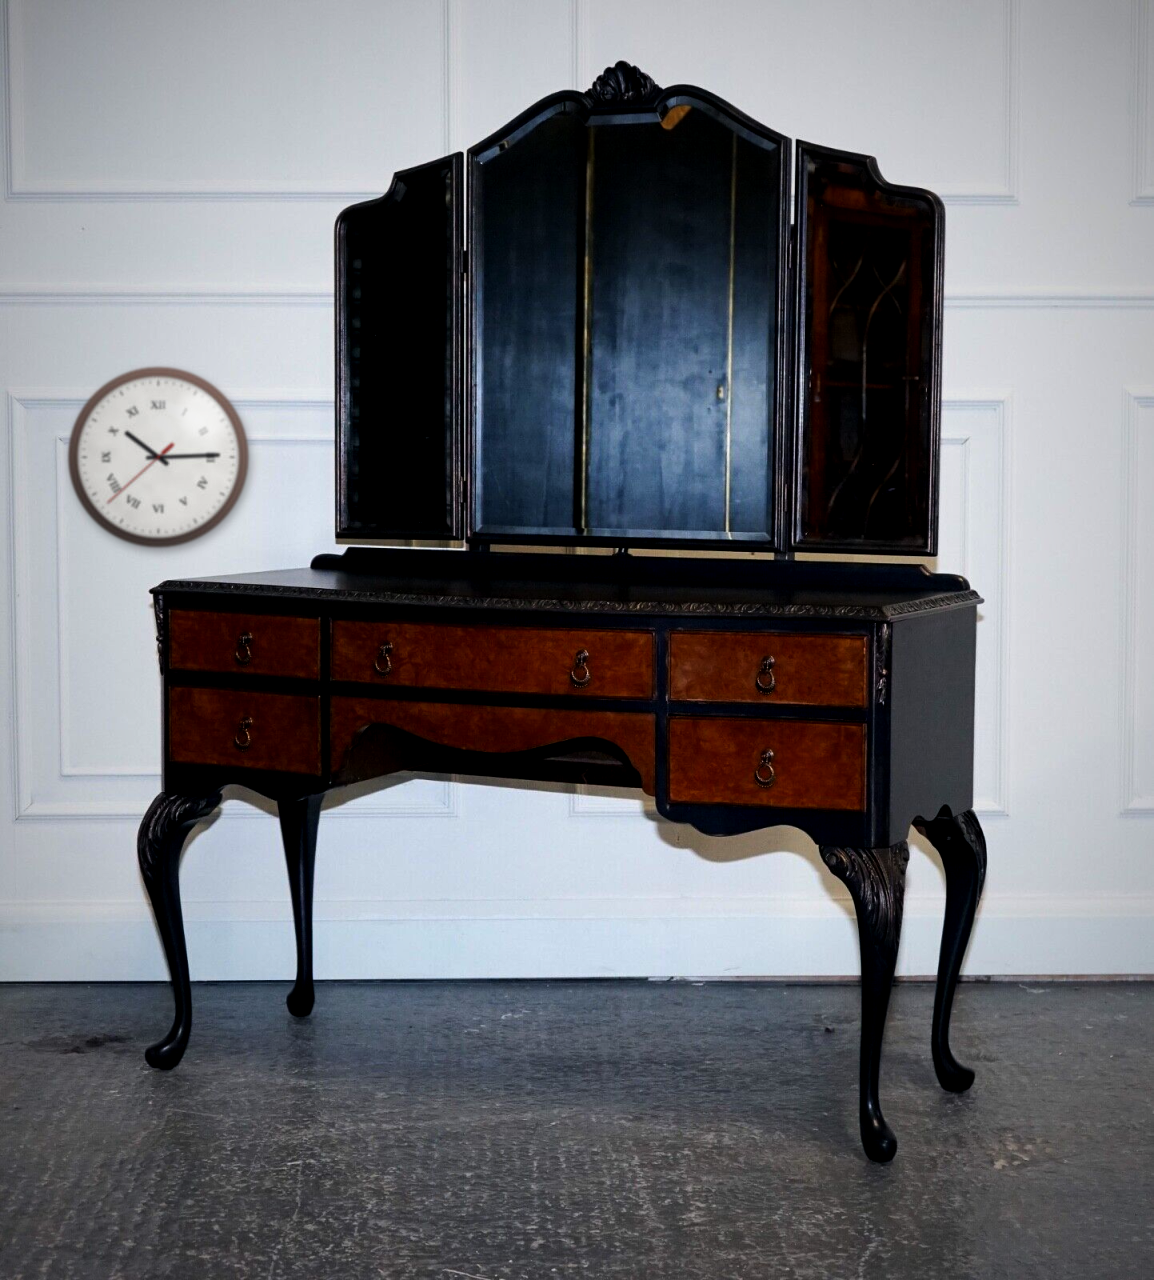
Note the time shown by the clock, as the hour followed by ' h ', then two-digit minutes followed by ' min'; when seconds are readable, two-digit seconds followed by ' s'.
10 h 14 min 38 s
